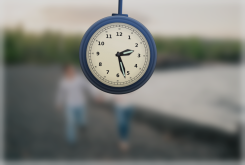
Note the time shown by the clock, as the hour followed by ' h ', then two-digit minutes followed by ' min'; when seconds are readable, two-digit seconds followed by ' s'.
2 h 27 min
